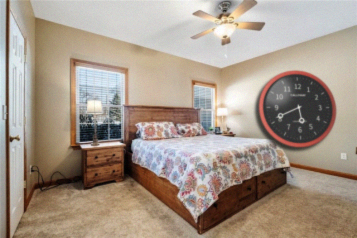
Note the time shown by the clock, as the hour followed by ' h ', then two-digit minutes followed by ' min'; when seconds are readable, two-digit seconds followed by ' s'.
5 h 41 min
